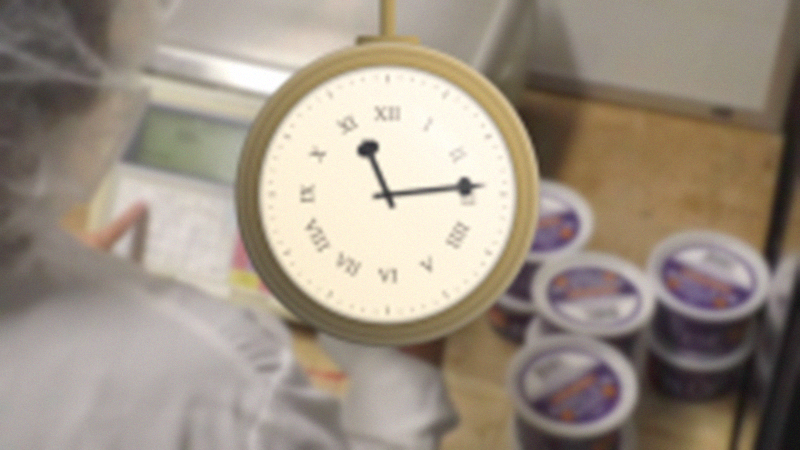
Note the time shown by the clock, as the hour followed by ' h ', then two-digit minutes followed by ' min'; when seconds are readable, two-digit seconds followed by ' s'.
11 h 14 min
